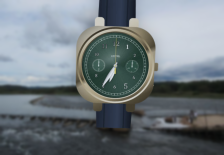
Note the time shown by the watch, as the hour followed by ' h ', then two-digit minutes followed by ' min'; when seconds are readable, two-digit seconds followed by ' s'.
6 h 35 min
